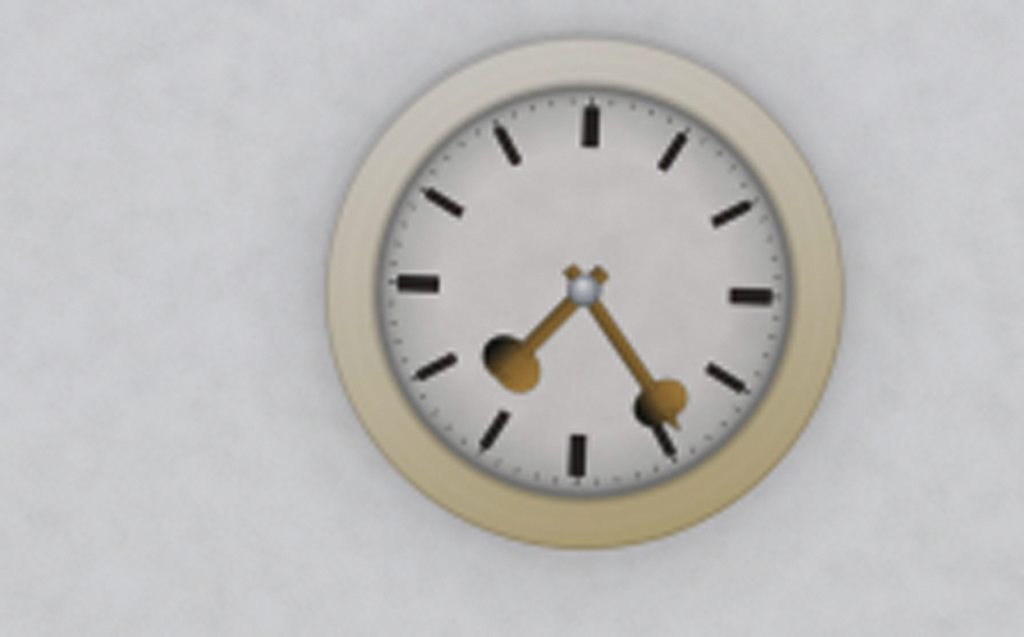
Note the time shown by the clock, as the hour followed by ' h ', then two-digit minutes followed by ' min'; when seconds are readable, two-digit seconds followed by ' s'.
7 h 24 min
